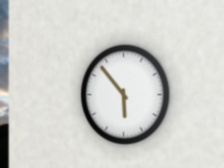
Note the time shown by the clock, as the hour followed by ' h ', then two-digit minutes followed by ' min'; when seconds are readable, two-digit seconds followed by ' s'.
5 h 53 min
